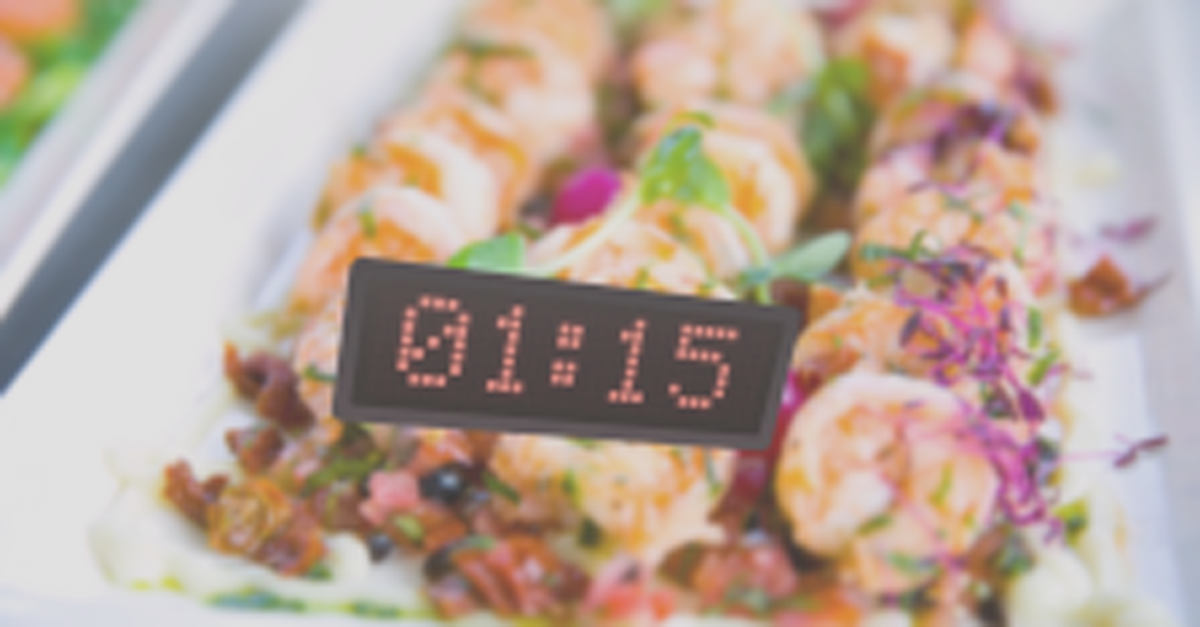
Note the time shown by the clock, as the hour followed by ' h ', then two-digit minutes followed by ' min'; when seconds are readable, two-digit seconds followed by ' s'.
1 h 15 min
